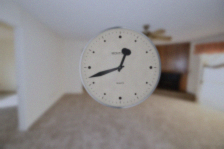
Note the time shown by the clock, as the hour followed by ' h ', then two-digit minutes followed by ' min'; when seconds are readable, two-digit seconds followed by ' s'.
12 h 42 min
